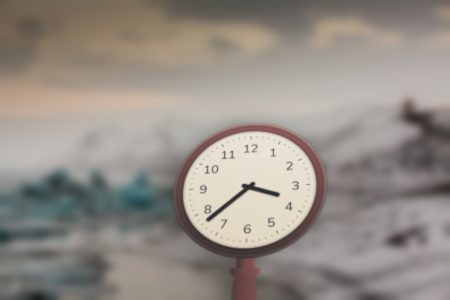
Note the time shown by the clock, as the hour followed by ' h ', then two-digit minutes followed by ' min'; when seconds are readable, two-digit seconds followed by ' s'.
3 h 38 min
